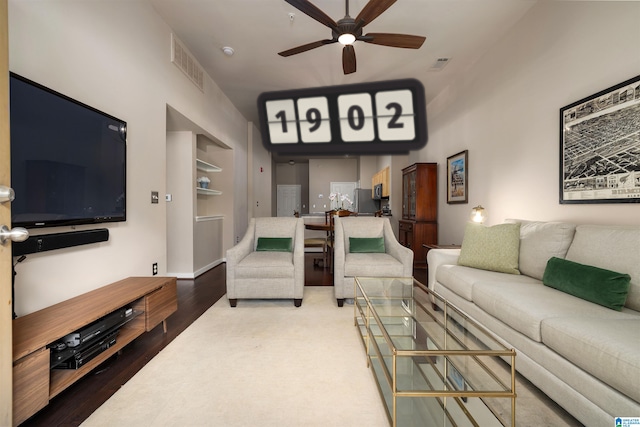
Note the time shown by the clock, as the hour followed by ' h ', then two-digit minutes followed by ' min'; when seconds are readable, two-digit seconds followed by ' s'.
19 h 02 min
